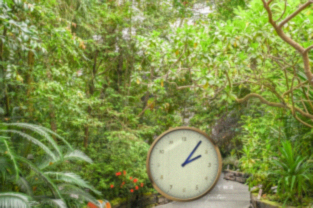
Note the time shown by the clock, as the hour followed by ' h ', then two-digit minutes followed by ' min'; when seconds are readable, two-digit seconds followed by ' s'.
2 h 06 min
